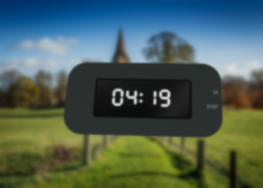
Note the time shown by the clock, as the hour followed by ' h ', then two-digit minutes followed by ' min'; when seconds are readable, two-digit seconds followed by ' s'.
4 h 19 min
